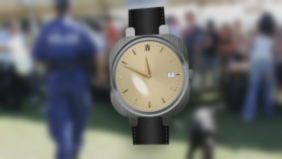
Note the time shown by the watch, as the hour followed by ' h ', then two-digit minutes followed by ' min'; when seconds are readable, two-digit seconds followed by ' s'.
11 h 49 min
